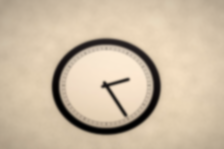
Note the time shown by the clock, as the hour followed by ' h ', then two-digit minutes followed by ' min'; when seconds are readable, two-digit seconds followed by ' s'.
2 h 25 min
